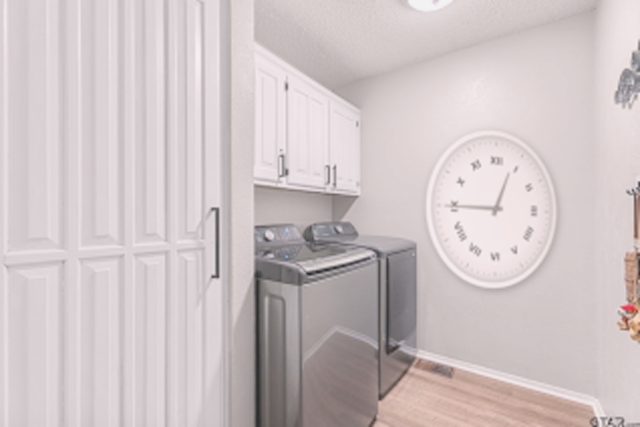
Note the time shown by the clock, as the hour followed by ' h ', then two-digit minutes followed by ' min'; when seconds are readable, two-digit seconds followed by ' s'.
12 h 45 min
